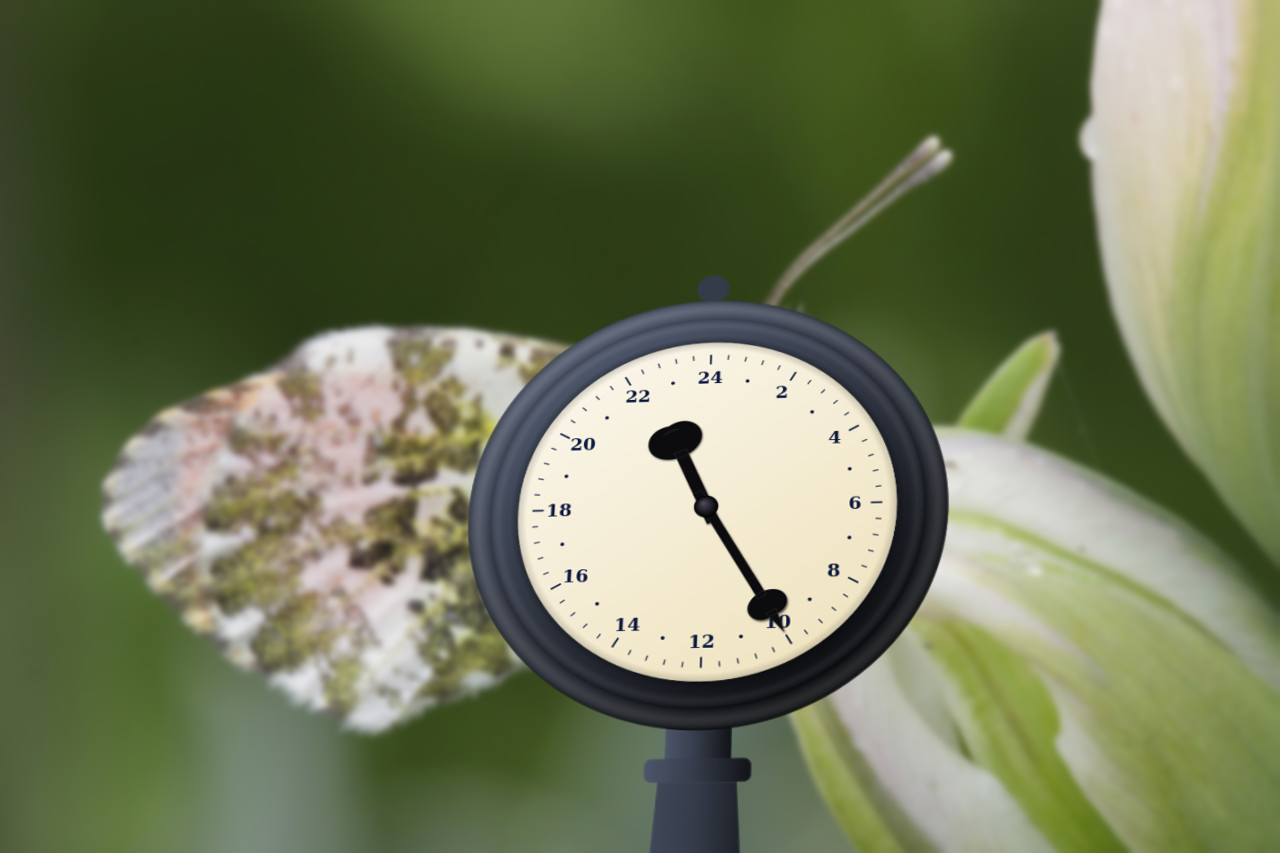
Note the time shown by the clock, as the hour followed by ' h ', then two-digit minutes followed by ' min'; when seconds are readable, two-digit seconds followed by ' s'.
22 h 25 min
